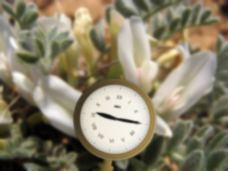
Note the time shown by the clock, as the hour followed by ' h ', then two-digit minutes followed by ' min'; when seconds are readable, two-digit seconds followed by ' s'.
9 h 15 min
